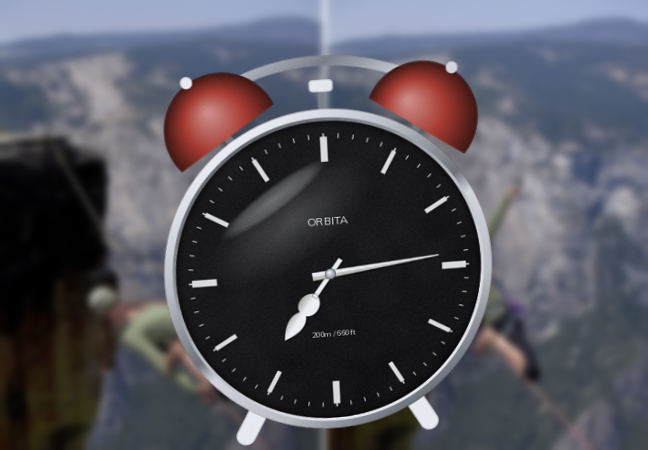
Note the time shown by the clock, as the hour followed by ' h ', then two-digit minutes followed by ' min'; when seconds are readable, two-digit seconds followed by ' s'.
7 h 14 min
